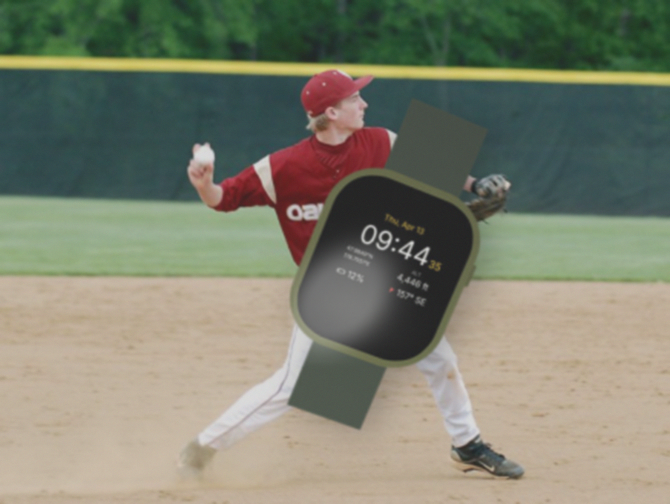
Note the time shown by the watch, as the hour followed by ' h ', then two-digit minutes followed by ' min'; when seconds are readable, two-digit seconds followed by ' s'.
9 h 44 min
